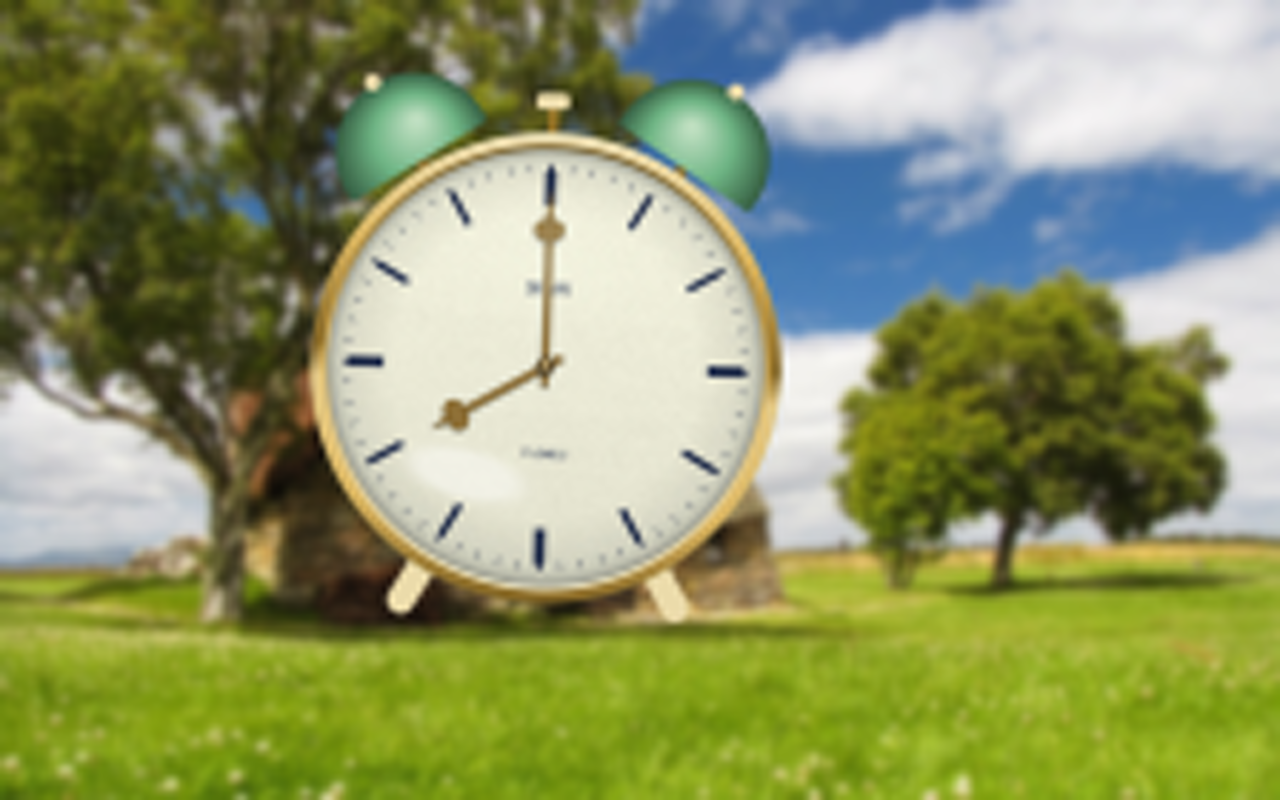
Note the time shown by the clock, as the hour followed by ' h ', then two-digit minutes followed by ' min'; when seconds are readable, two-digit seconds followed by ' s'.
8 h 00 min
